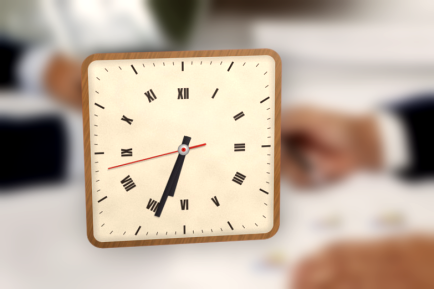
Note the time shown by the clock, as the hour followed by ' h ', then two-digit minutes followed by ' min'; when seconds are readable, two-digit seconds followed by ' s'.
6 h 33 min 43 s
